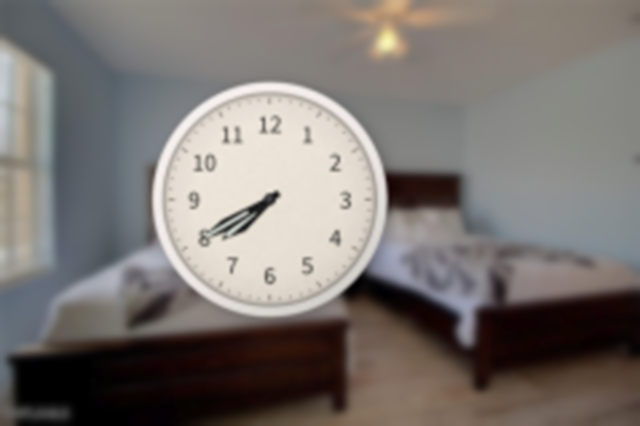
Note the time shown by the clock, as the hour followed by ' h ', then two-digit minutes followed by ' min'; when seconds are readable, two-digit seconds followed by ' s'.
7 h 40 min
